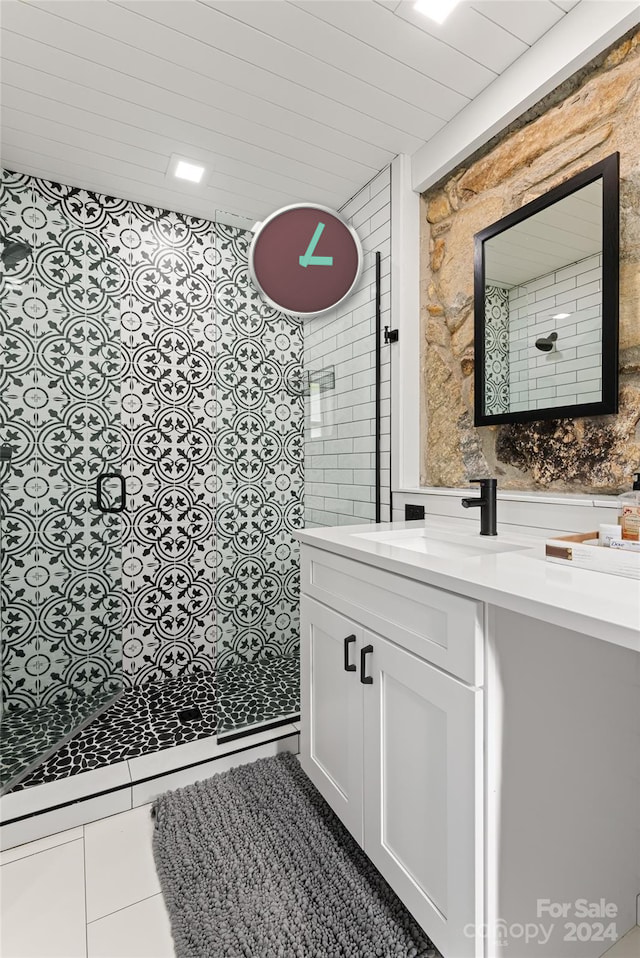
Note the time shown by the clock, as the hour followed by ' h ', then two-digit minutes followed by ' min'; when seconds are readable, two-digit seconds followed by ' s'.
3 h 04 min
